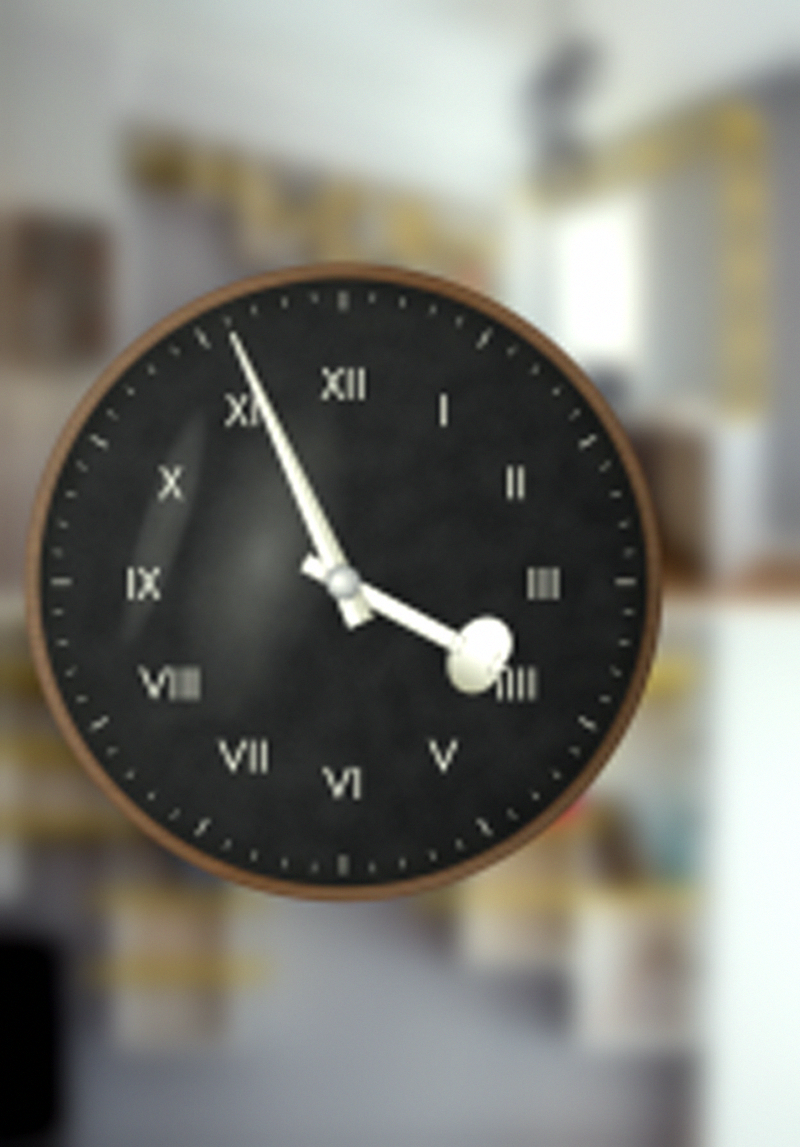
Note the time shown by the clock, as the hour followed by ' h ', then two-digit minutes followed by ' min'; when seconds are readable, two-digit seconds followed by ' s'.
3 h 56 min
